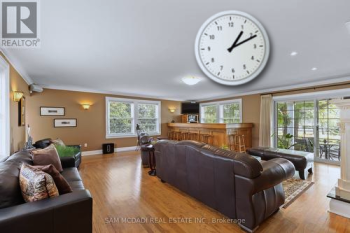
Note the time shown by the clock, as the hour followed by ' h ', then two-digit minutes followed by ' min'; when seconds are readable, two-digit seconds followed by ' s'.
1 h 11 min
